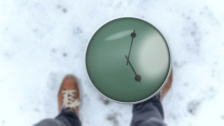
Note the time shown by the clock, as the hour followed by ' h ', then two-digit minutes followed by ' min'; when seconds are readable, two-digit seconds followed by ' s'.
5 h 02 min
